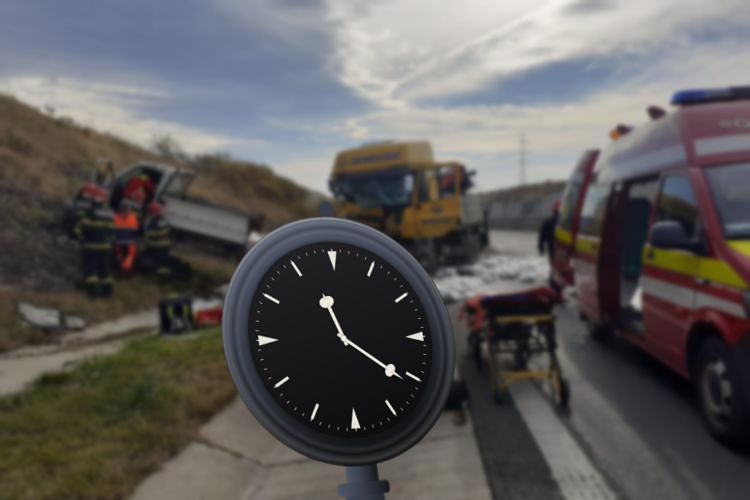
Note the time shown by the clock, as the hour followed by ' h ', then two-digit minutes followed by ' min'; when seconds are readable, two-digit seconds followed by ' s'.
11 h 21 min
